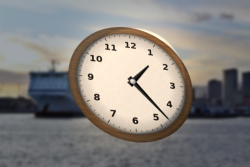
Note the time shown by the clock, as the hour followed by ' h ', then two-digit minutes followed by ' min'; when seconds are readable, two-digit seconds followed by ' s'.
1 h 23 min
